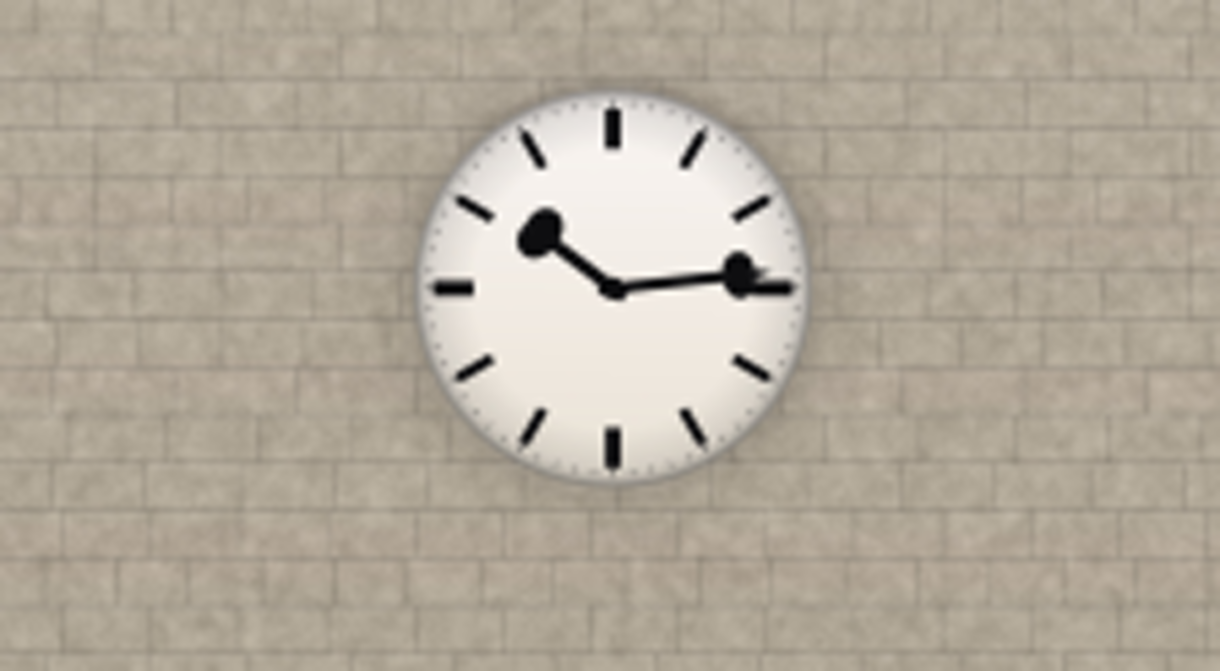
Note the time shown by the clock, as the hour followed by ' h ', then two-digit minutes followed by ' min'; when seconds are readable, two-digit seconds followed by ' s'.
10 h 14 min
